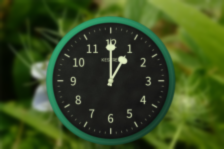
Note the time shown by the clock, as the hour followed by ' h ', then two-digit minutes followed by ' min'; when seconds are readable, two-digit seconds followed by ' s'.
1 h 00 min
